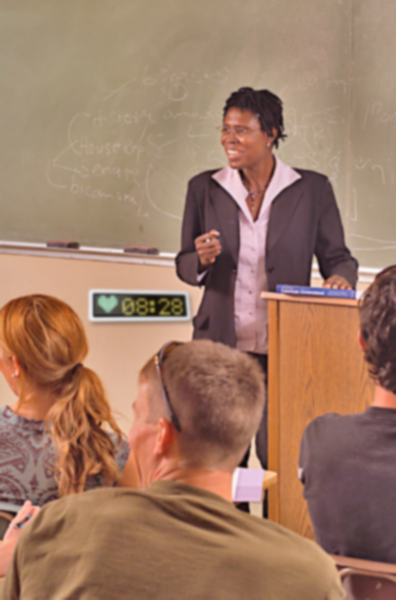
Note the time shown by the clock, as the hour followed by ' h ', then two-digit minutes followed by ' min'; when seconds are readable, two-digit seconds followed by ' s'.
8 h 28 min
